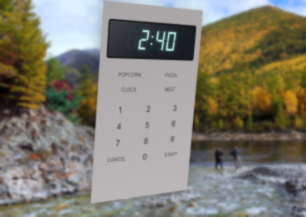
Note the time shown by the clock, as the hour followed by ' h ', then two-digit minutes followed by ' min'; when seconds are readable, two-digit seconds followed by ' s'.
2 h 40 min
